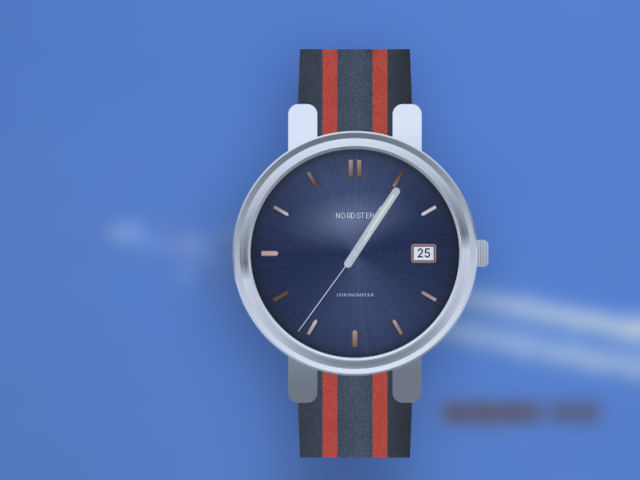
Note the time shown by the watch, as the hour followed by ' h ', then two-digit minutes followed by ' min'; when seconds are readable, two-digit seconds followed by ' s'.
1 h 05 min 36 s
